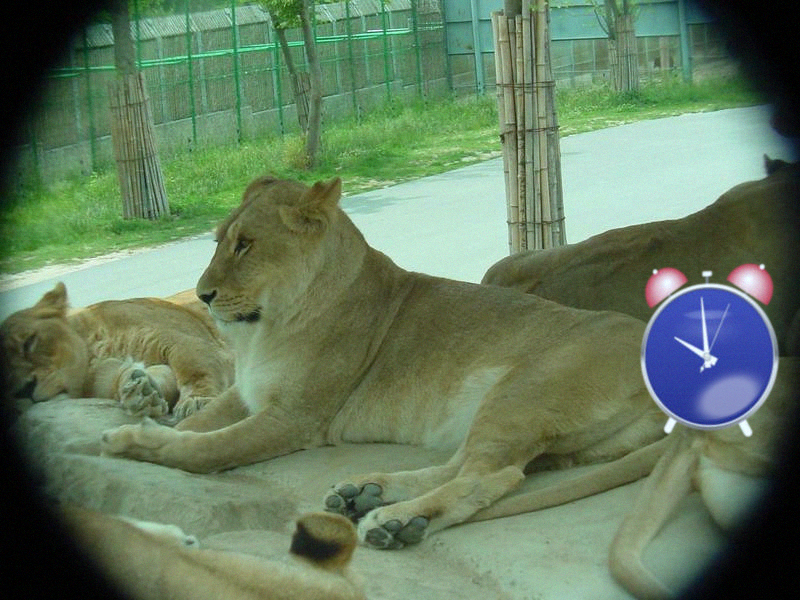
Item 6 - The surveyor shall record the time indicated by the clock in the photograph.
9:59:04
